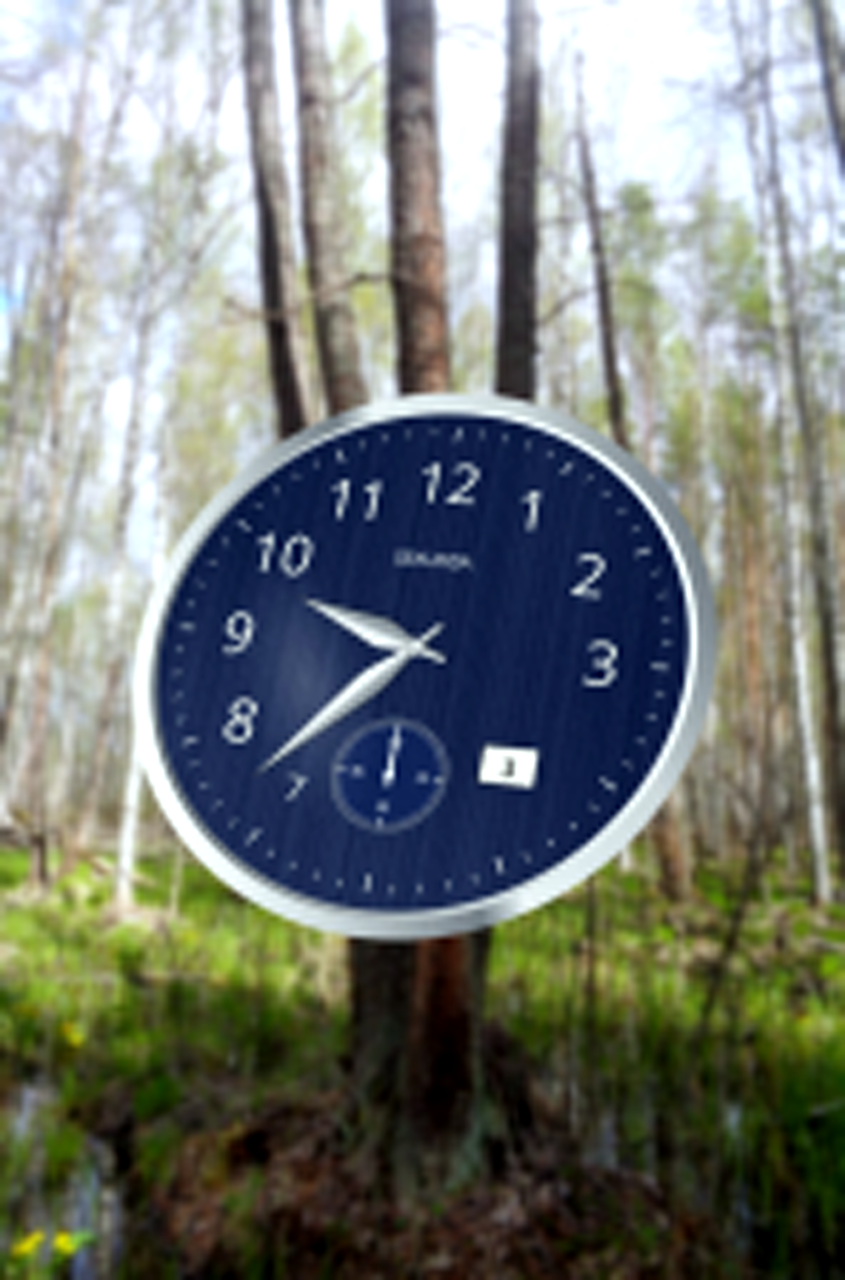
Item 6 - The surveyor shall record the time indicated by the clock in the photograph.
9:37
